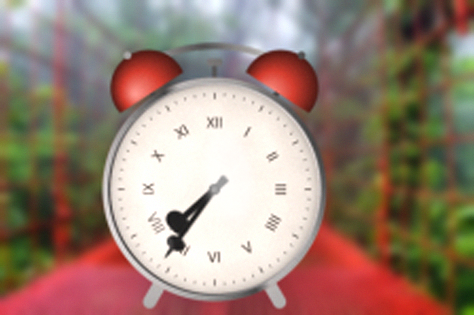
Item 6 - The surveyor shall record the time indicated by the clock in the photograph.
7:36
